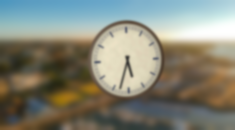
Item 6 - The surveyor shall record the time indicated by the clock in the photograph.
5:33
